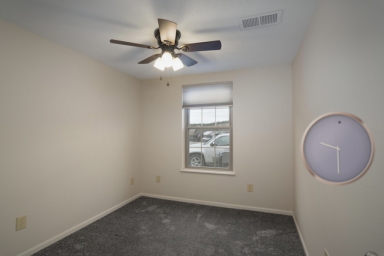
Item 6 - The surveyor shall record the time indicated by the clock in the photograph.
9:29
